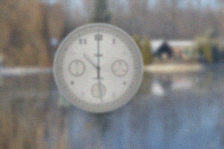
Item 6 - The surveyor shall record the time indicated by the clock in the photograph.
10:29
